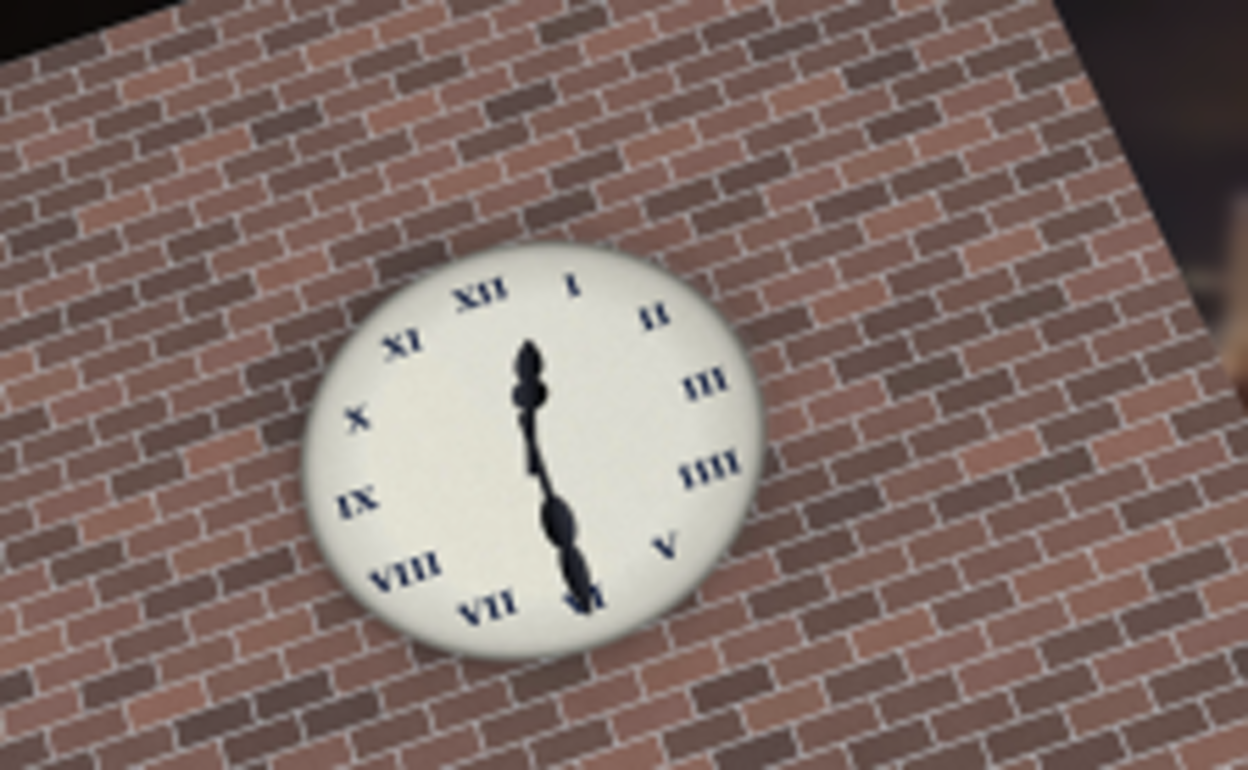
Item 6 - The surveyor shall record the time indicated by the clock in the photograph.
12:30
